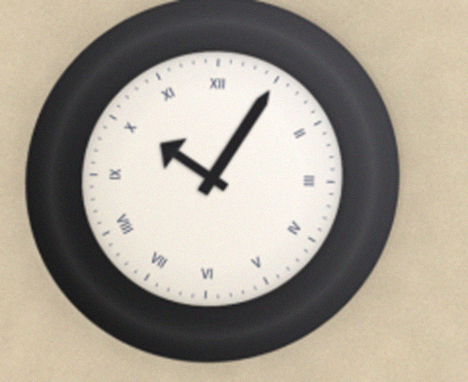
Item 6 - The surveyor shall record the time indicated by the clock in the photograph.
10:05
